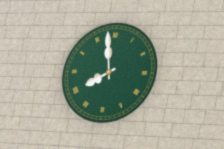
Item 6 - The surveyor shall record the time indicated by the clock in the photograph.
7:58
